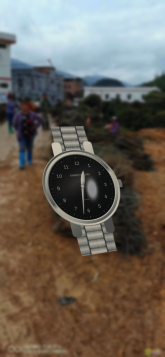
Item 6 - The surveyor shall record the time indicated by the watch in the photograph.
12:32
